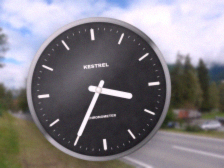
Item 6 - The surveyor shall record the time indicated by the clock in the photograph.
3:35
